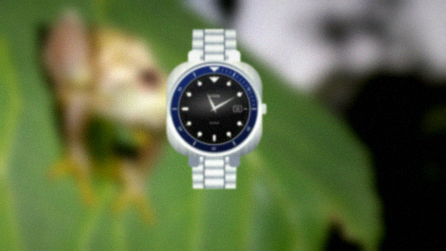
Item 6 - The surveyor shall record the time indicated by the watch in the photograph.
11:10
